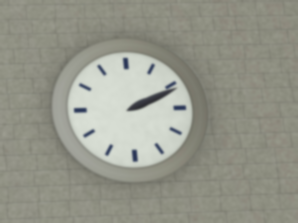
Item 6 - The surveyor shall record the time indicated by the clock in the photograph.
2:11
